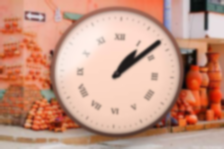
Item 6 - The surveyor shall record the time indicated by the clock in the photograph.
1:08
